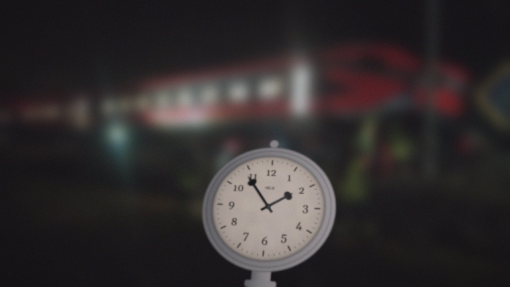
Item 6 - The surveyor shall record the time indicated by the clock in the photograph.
1:54
